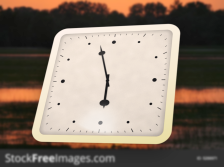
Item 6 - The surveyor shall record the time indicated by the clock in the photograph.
5:57
